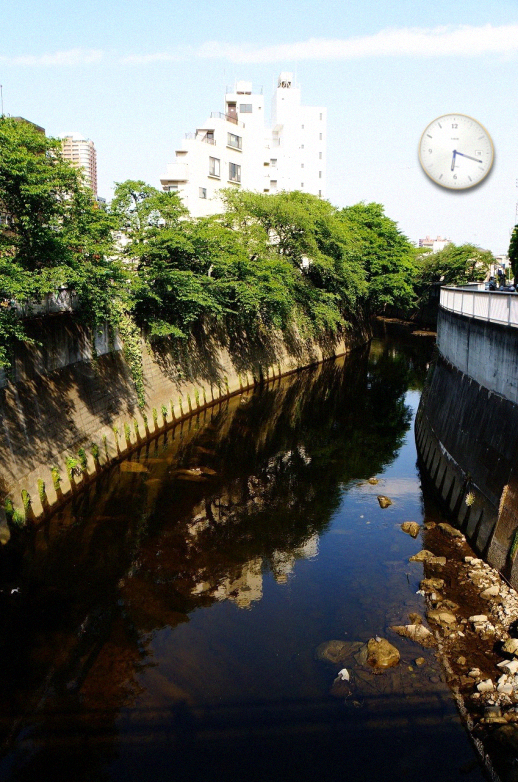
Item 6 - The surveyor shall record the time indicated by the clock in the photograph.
6:18
